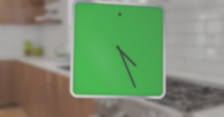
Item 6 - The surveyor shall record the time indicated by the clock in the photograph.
4:26
